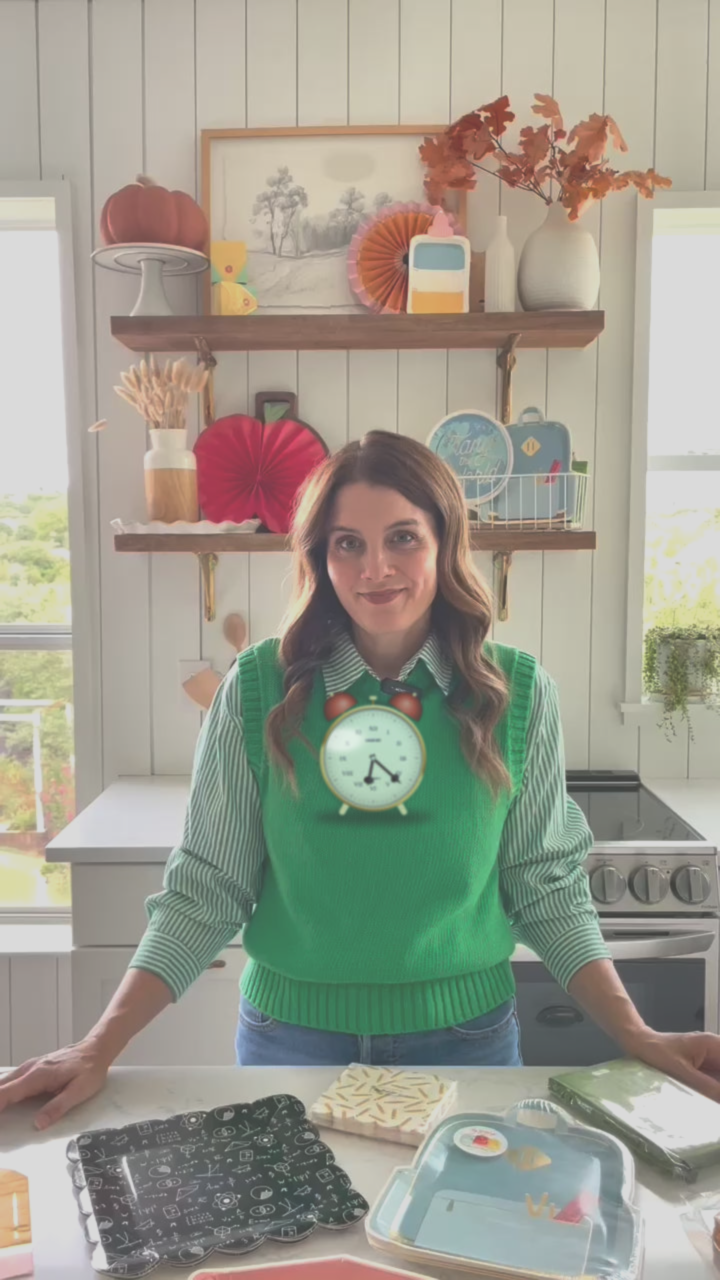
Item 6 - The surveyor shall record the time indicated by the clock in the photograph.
6:22
